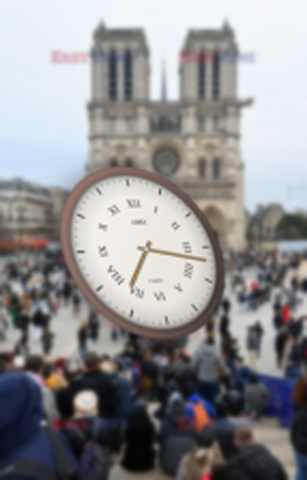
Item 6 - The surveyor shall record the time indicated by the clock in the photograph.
7:17
